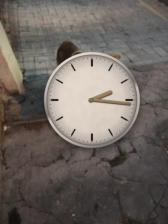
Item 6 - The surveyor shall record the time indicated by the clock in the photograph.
2:16
